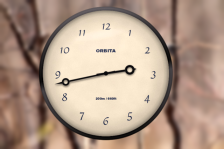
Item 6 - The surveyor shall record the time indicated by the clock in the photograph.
2:43
